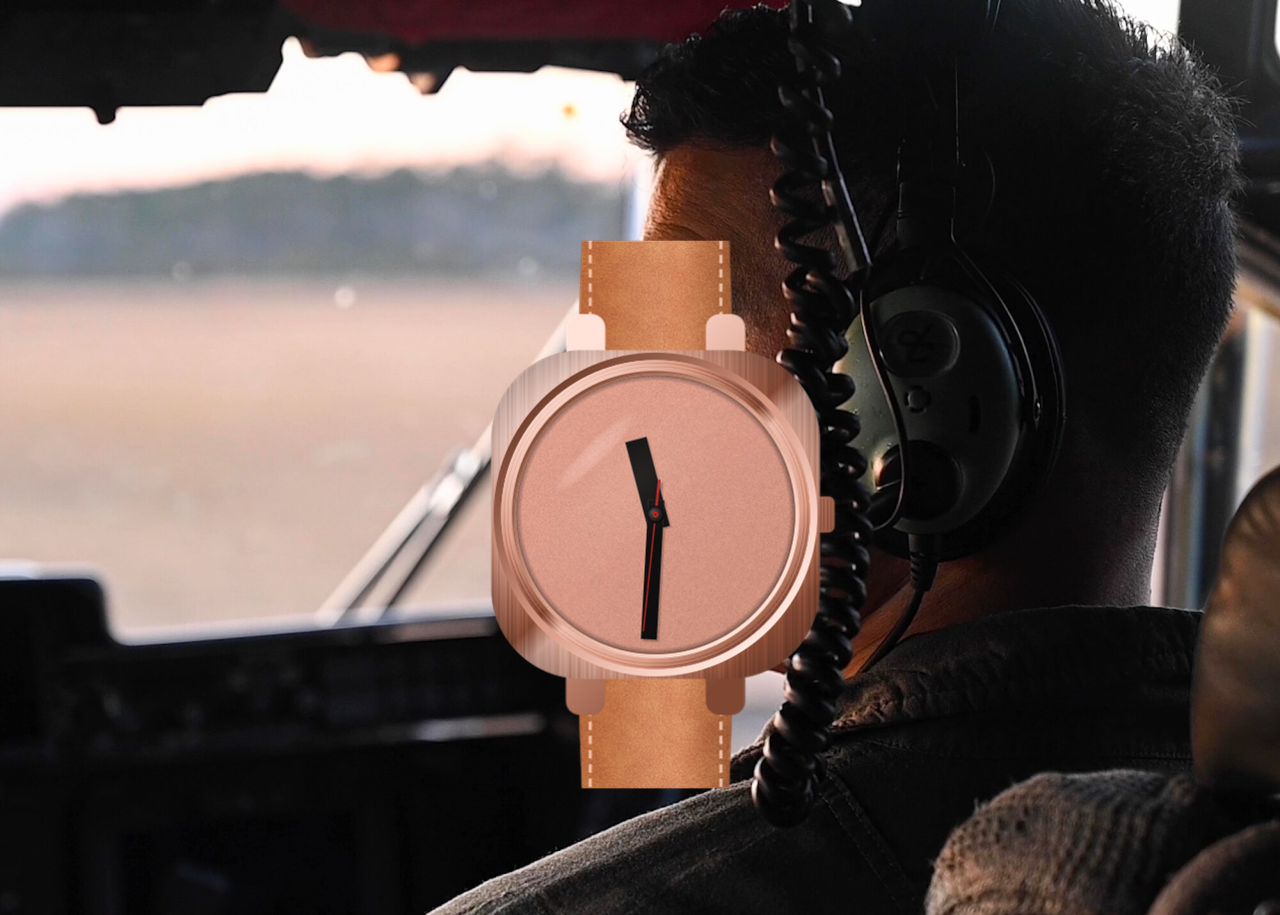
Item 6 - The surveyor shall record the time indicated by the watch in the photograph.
11:30:31
